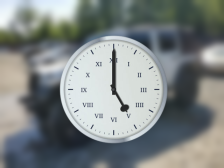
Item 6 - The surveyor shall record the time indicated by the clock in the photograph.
5:00
